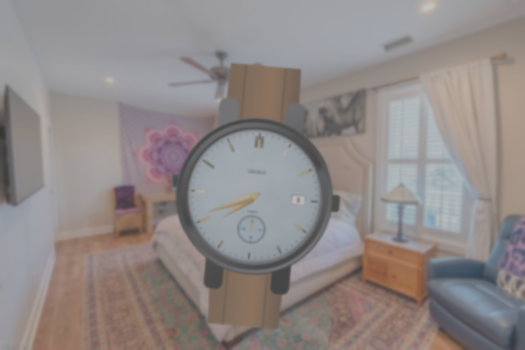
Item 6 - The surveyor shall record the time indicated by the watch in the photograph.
7:41
